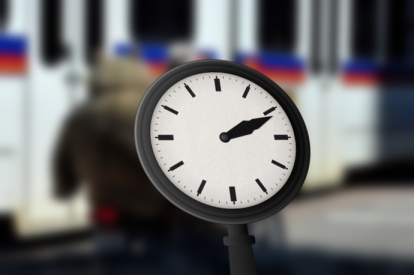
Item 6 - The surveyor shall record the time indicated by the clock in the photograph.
2:11
